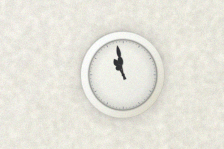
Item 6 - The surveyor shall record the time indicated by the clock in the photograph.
10:58
